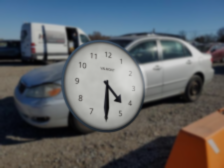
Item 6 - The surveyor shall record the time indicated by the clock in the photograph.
4:30
